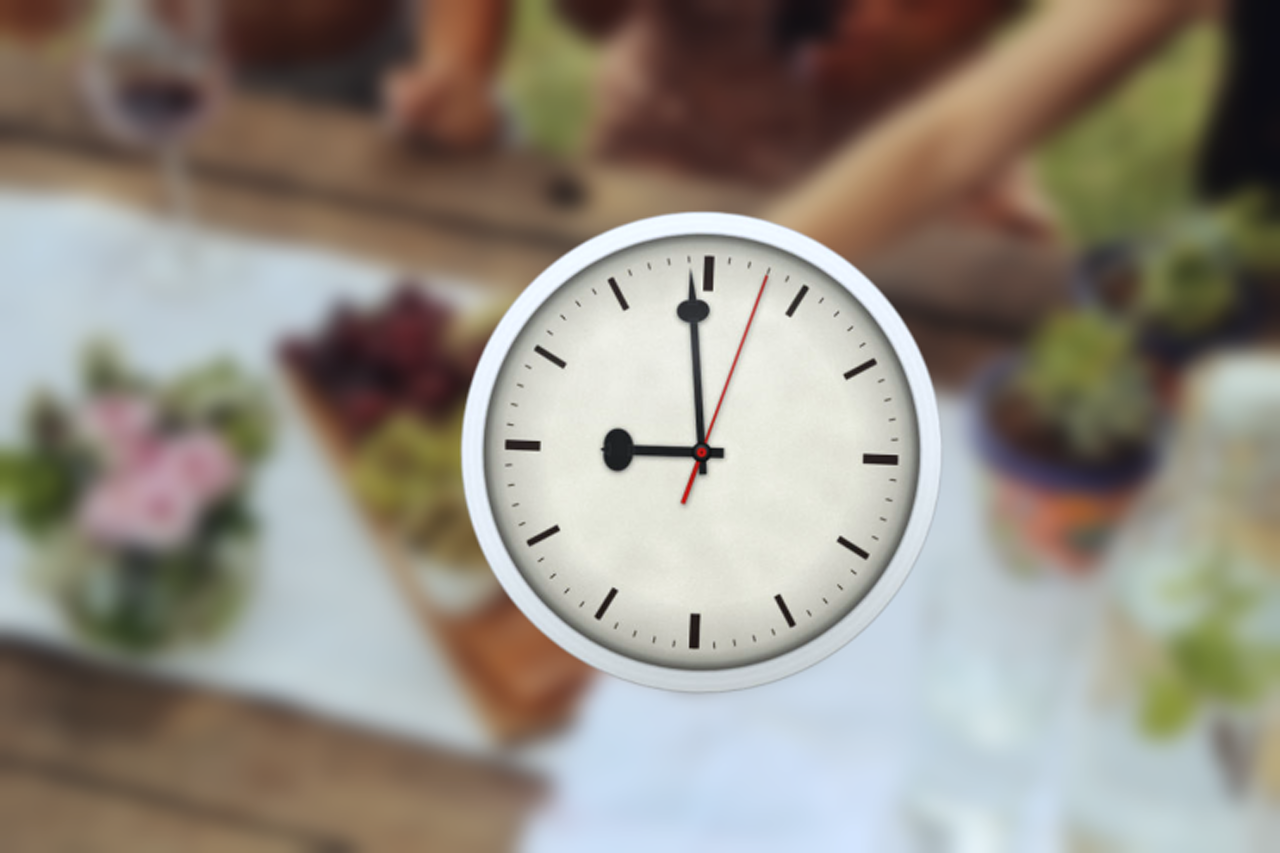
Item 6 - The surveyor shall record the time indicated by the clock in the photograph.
8:59:03
